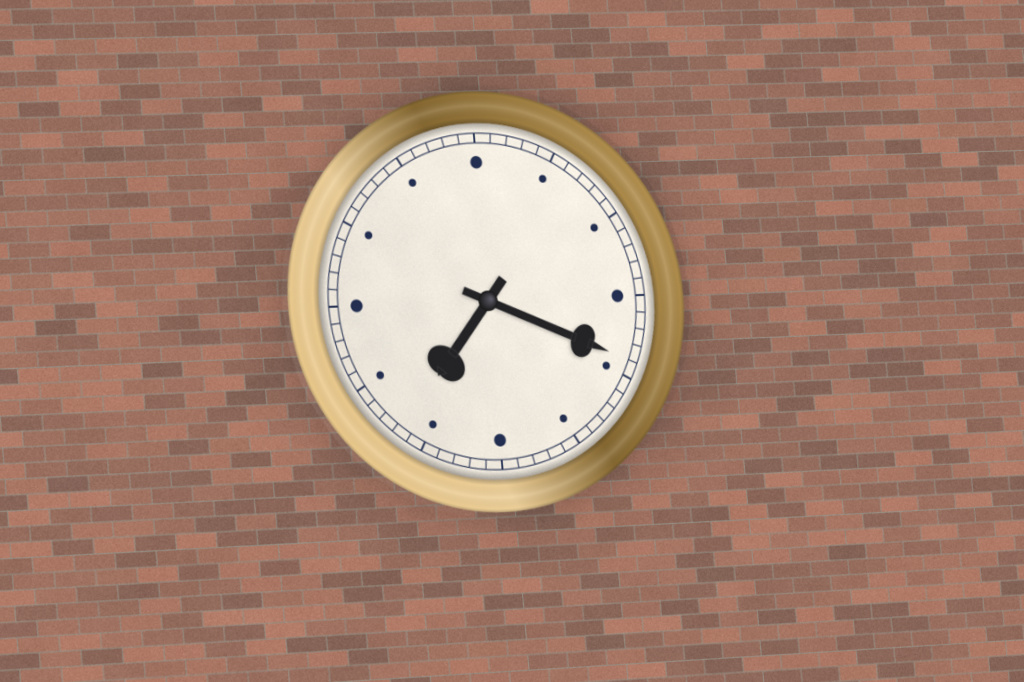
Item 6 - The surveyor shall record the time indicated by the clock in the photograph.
7:19
